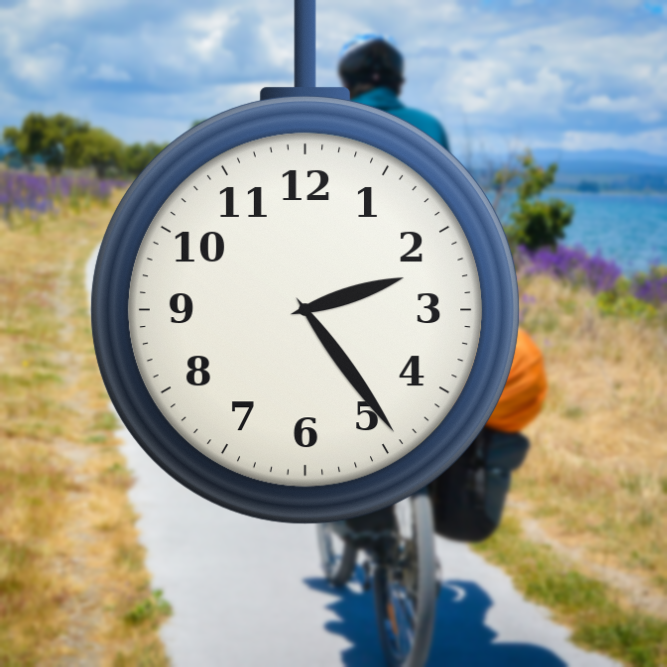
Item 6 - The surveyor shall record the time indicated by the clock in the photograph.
2:24
